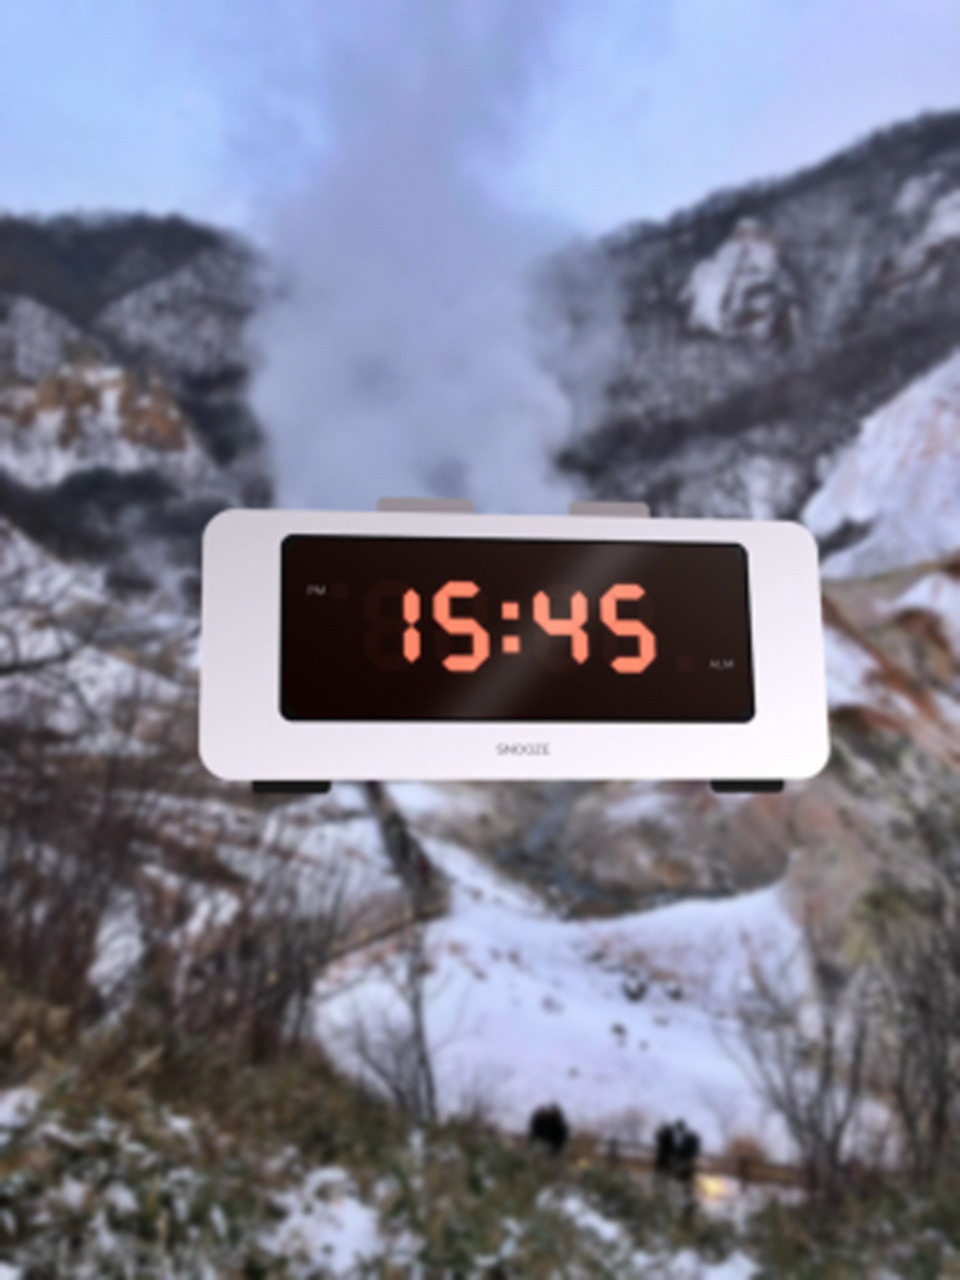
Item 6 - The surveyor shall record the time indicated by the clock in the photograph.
15:45
